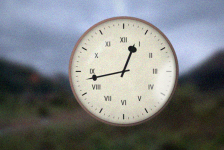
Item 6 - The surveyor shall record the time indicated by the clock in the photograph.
12:43
